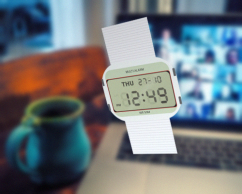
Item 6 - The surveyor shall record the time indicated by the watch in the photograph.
12:49
